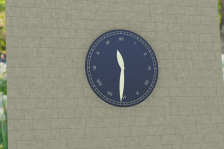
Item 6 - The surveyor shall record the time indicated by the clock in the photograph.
11:31
